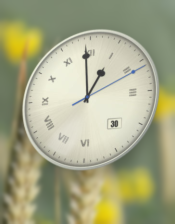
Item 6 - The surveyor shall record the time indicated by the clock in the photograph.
12:59:11
